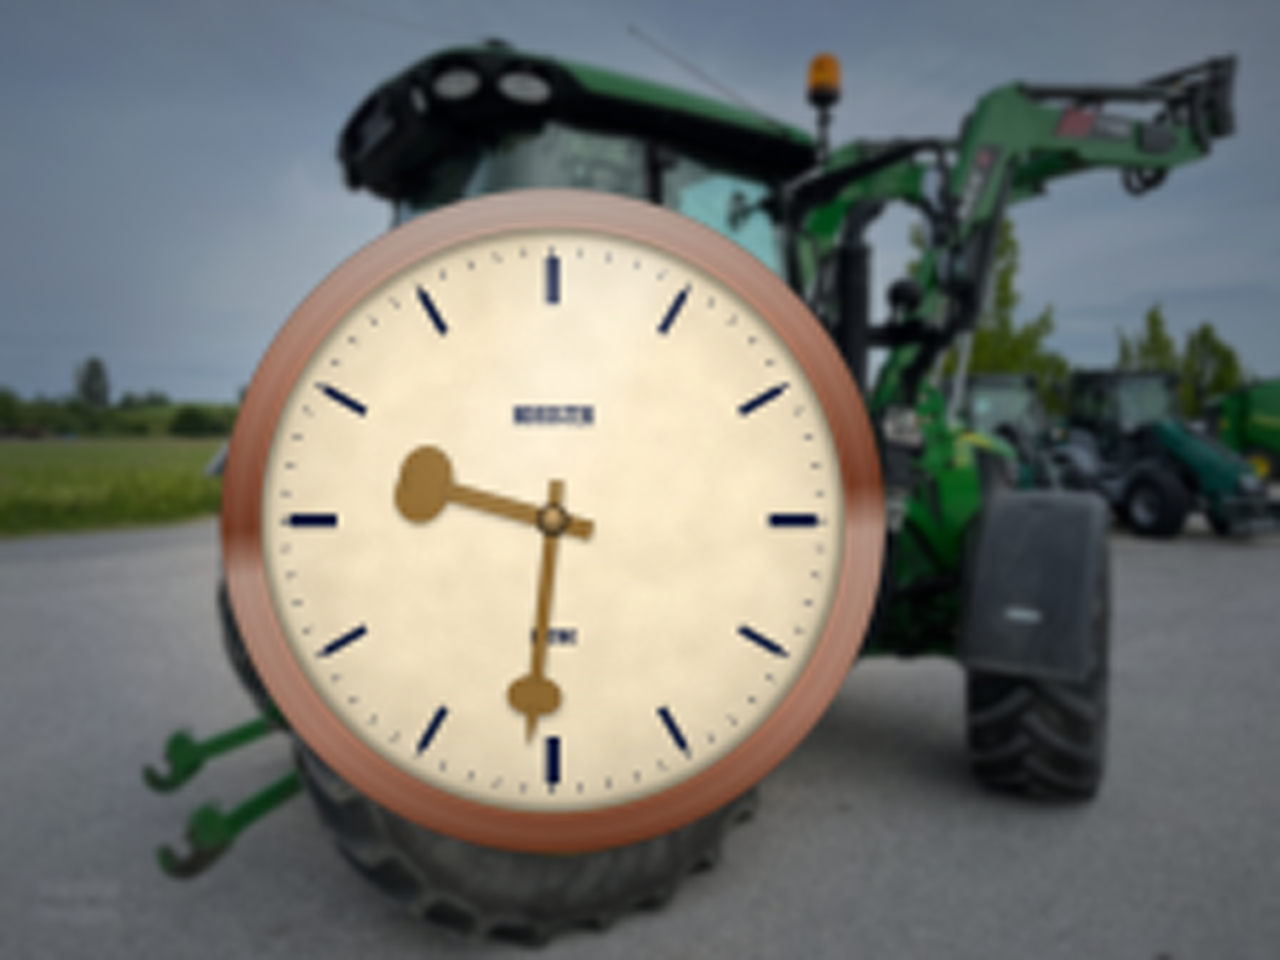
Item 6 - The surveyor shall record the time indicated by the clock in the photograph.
9:31
